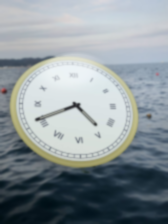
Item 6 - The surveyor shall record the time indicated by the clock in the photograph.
4:41
